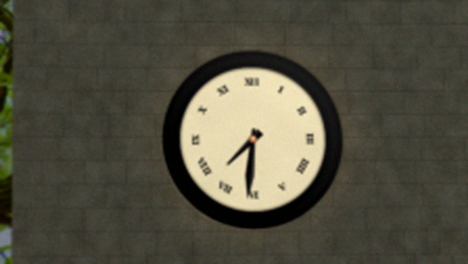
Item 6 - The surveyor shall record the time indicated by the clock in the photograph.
7:31
